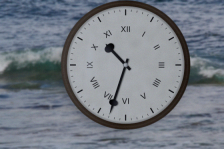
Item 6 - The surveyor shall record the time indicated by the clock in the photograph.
10:33
